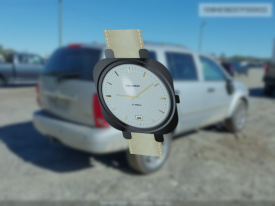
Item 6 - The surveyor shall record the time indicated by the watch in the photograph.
9:09
